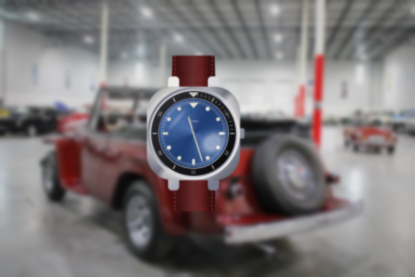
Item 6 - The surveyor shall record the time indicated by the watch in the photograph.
11:27
